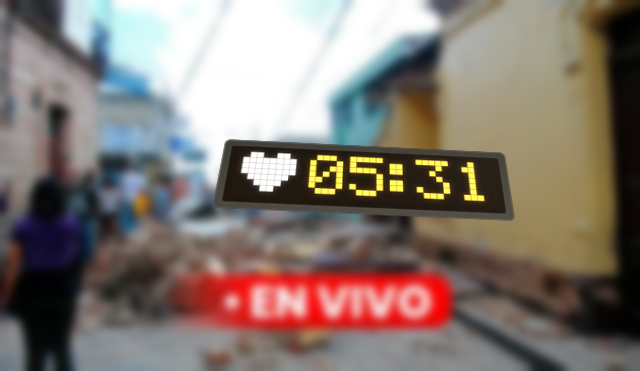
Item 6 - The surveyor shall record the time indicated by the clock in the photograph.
5:31
